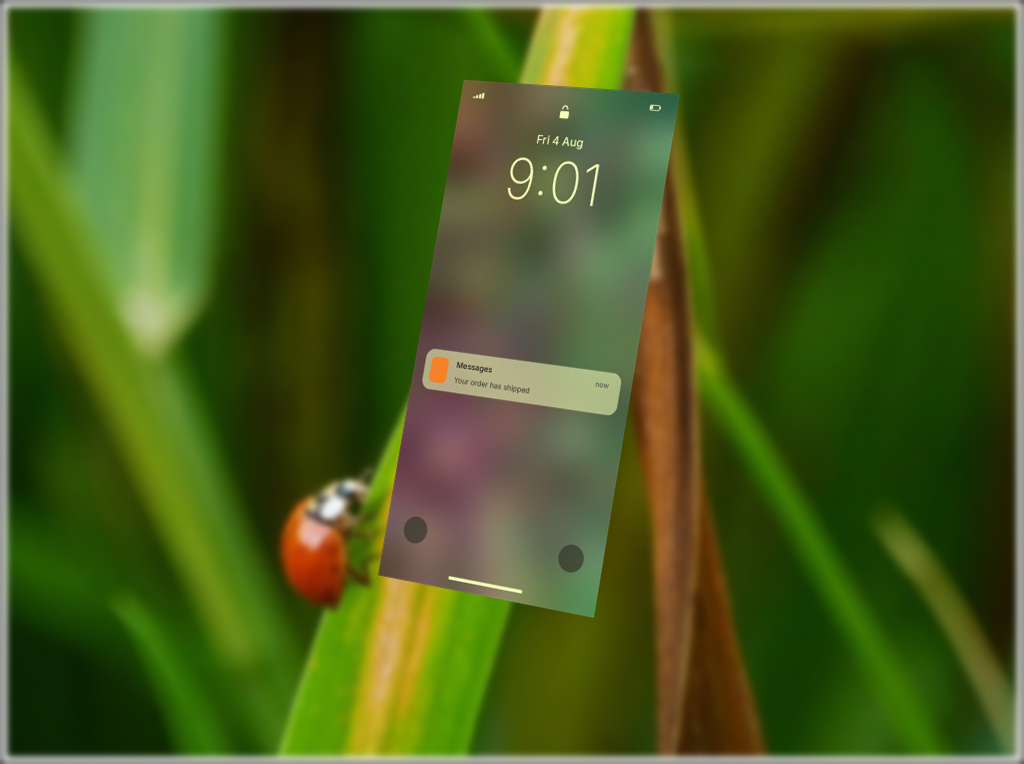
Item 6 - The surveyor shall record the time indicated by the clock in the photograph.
9:01
